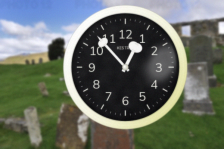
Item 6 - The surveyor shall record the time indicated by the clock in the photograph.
12:53
